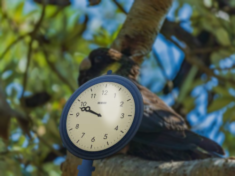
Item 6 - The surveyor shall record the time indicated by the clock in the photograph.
9:48
